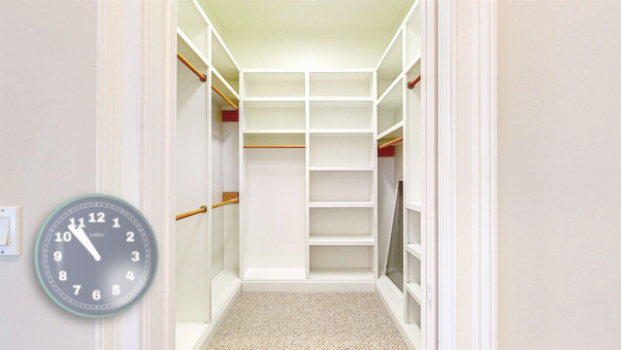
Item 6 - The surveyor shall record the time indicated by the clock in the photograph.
10:53
